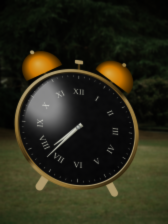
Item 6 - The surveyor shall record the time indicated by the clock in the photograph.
7:37
